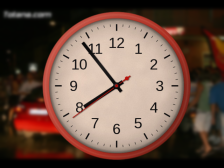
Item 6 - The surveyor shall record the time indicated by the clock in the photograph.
7:53:39
